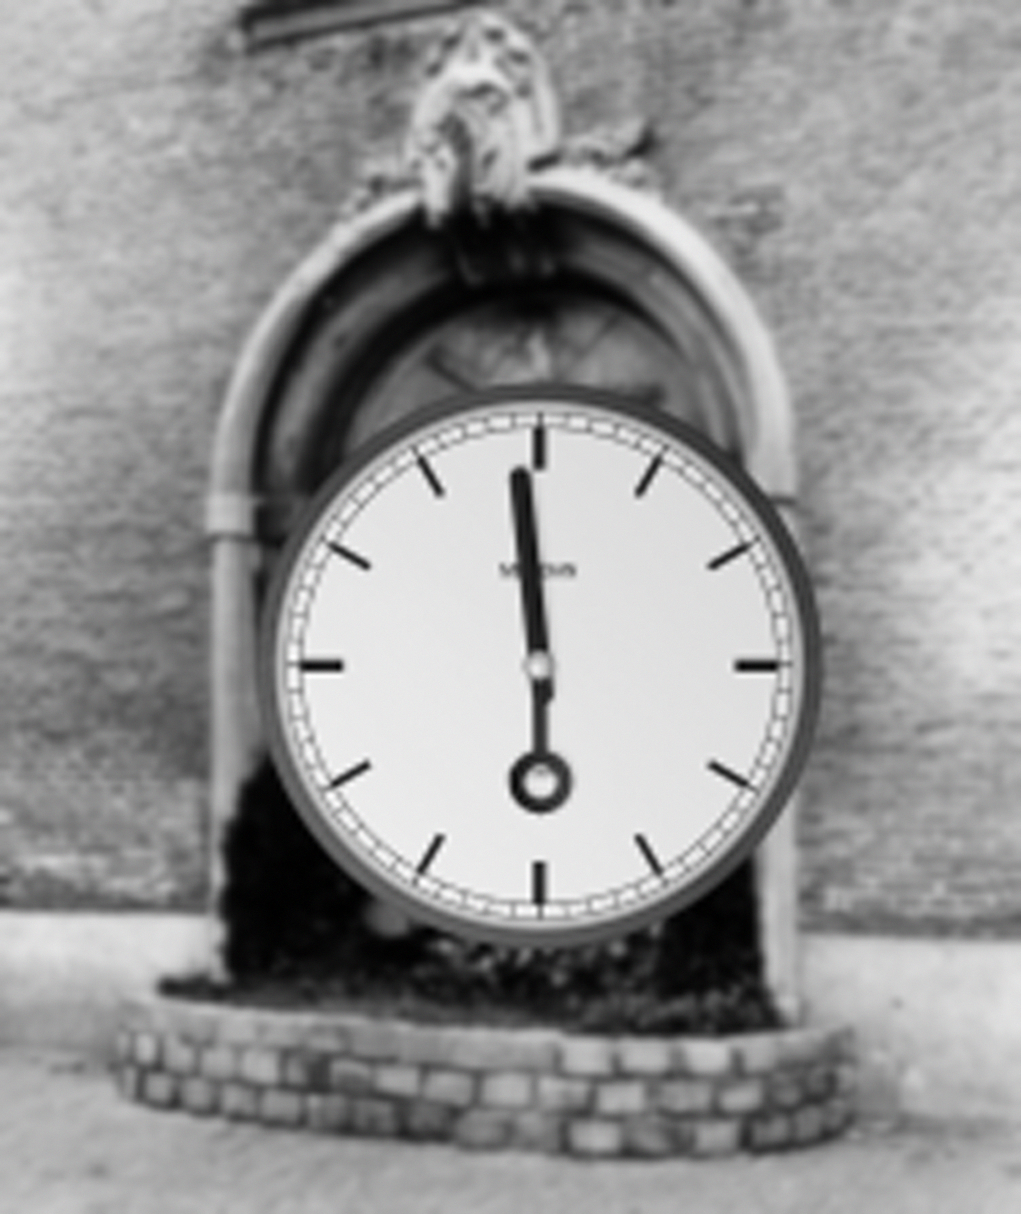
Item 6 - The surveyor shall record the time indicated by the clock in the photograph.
5:59
